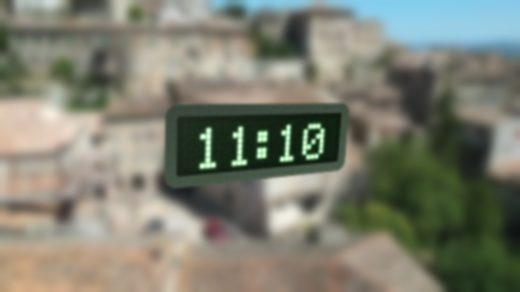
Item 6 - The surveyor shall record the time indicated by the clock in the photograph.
11:10
